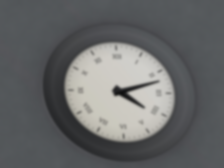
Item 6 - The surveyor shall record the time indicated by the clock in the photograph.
4:12
